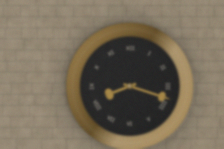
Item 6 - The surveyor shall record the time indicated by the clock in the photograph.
8:18
